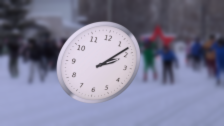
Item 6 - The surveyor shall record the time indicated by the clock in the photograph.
2:08
